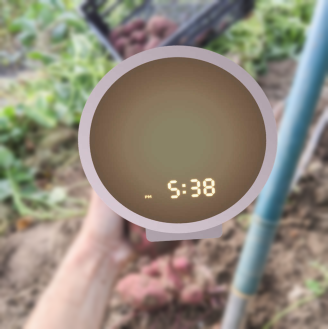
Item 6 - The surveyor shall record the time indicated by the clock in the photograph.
5:38
